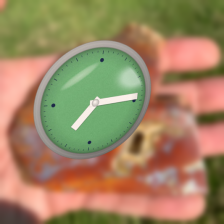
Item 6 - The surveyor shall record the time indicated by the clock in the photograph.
7:14
